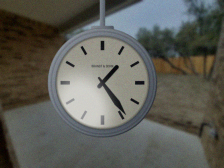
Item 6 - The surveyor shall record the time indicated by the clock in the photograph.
1:24
